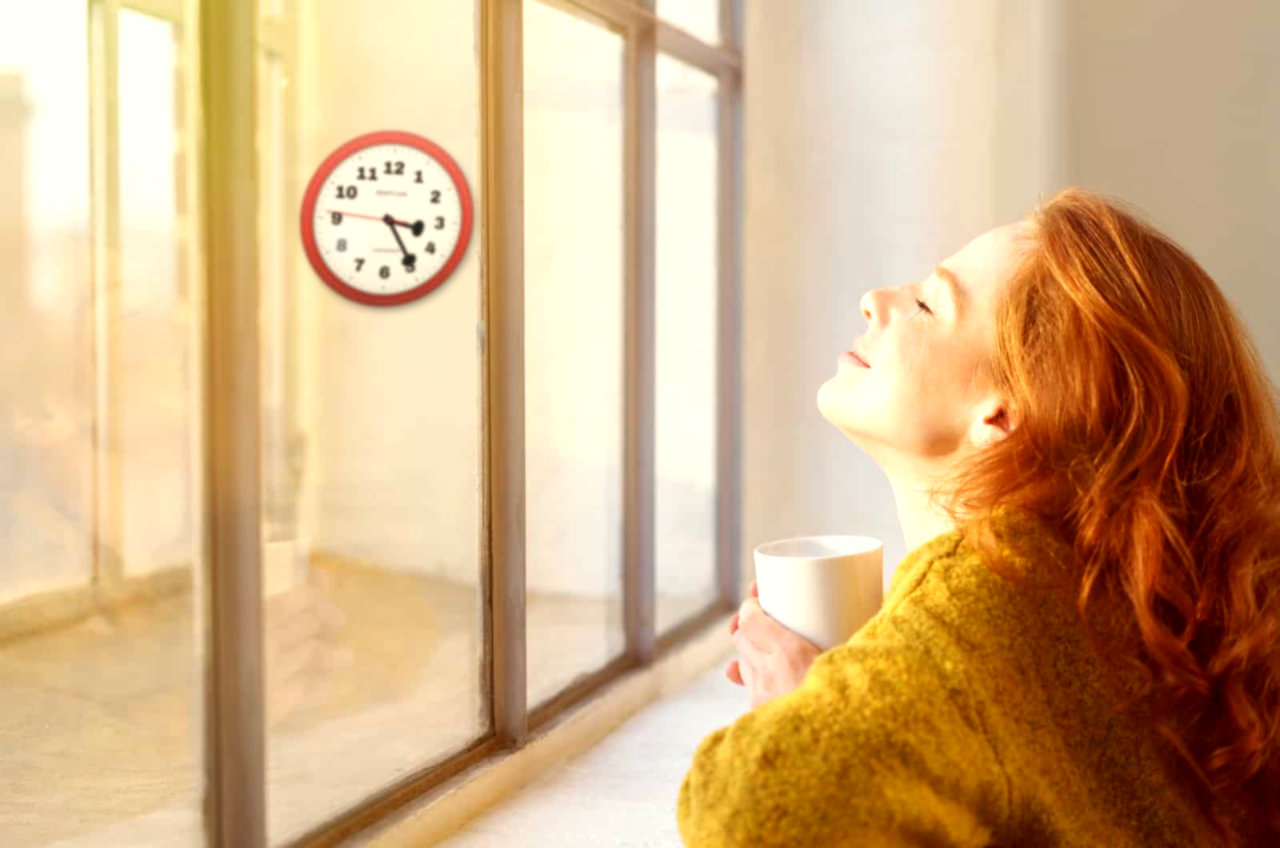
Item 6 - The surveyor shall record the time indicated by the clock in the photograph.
3:24:46
